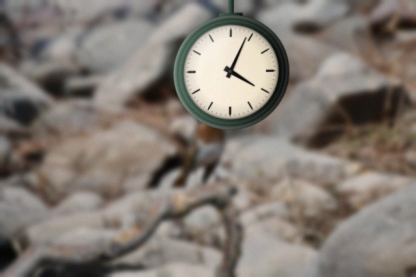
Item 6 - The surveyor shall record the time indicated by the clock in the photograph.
4:04
